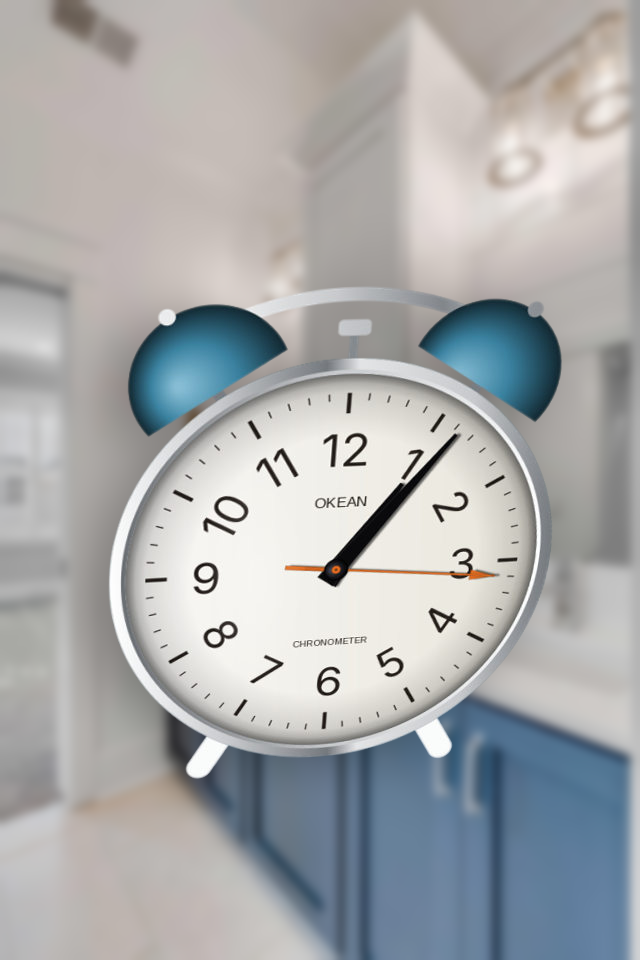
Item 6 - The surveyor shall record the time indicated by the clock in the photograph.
1:06:16
